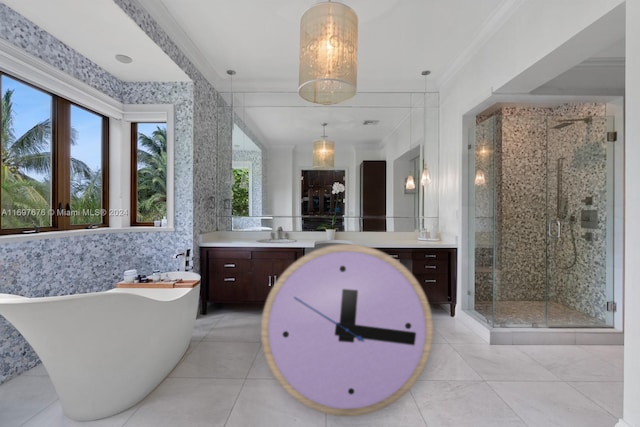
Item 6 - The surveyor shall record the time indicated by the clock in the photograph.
12:16:51
